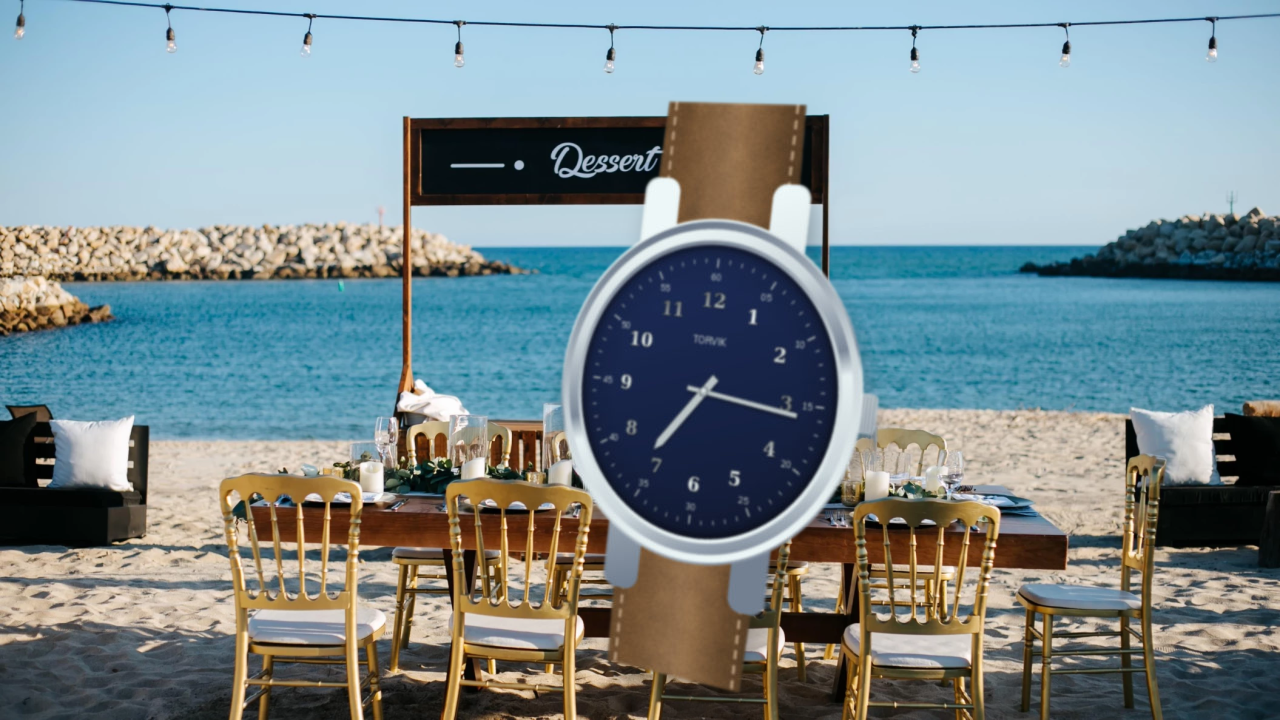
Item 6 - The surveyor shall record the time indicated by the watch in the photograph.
7:16
